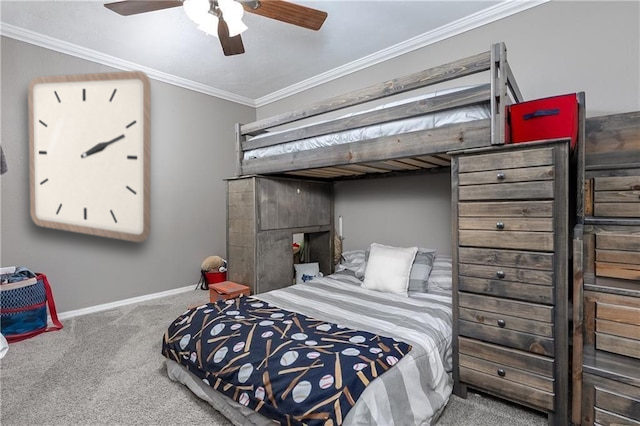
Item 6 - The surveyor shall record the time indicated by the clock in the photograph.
2:11
